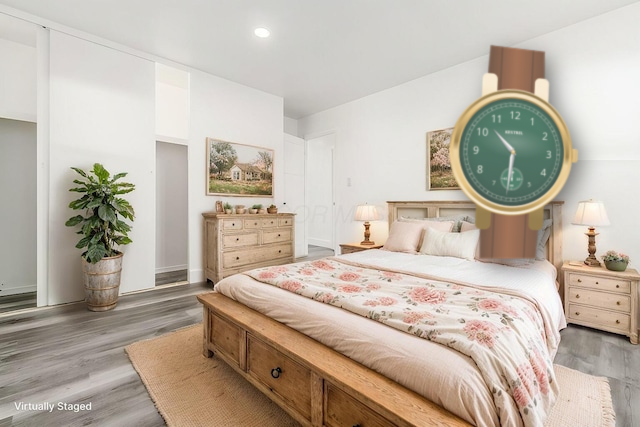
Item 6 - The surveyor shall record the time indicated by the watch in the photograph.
10:31
